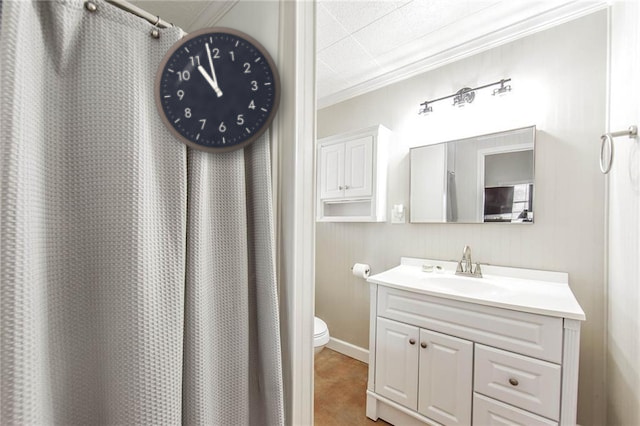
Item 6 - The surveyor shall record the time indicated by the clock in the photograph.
10:59
